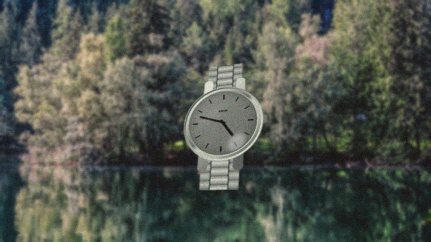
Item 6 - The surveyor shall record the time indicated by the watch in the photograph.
4:48
